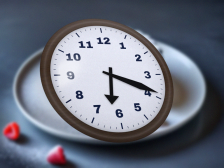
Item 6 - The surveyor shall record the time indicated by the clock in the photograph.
6:19
